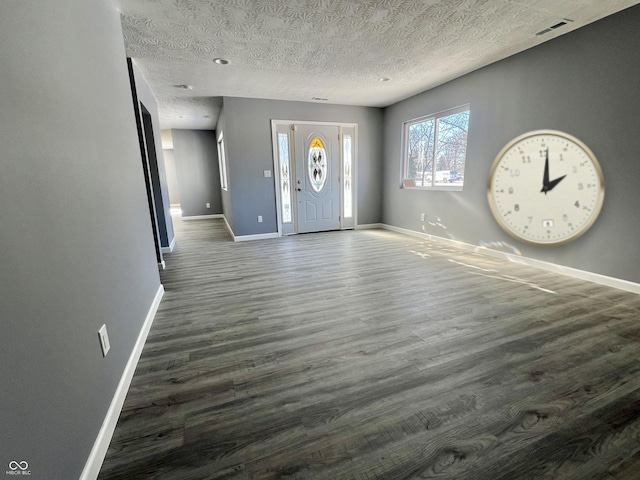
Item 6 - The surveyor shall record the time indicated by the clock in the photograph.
2:01
